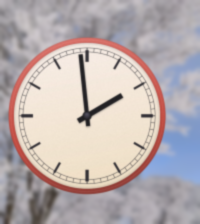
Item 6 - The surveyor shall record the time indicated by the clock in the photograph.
1:59
